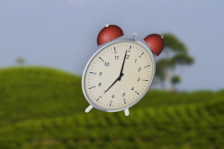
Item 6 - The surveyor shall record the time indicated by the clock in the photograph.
6:59
